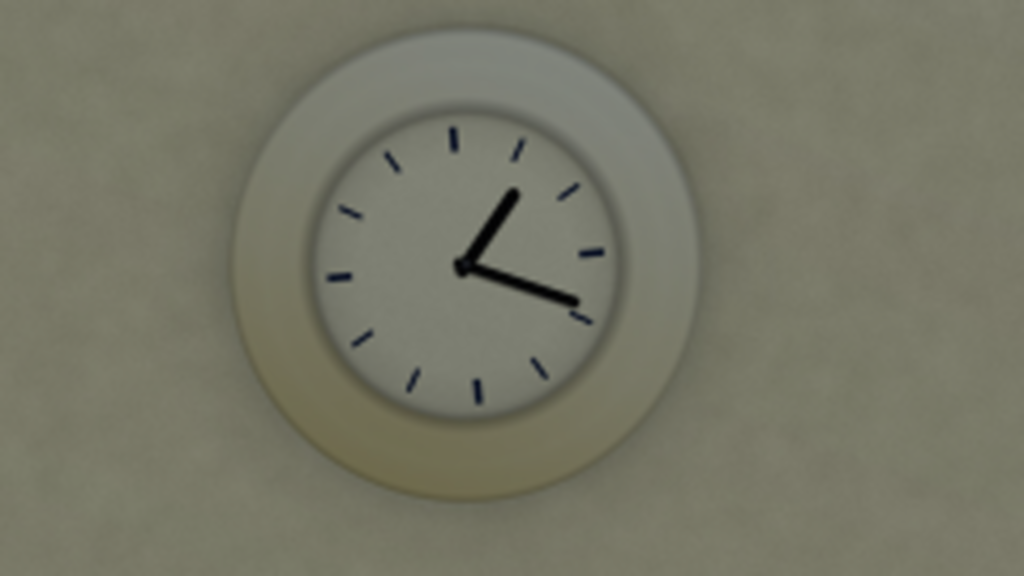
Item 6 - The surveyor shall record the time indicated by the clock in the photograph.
1:19
